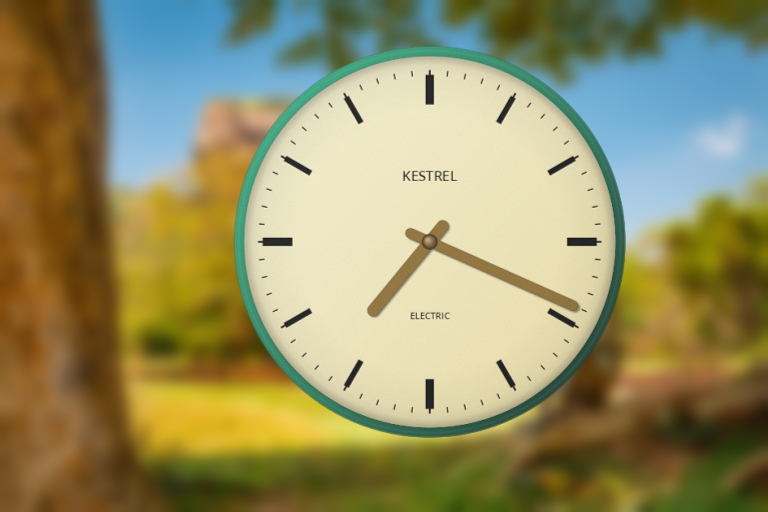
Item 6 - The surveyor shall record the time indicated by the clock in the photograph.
7:19
